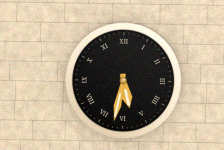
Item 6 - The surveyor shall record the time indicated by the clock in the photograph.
5:32
